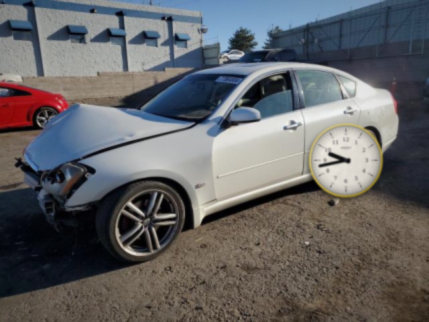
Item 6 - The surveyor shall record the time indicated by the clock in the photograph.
9:43
